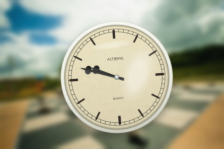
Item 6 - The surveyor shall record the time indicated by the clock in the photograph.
9:48
